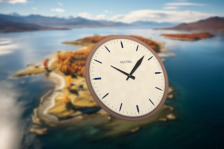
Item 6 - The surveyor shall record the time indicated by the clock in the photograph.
10:08
